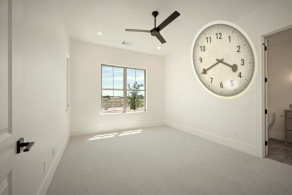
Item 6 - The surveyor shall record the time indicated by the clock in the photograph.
3:40
